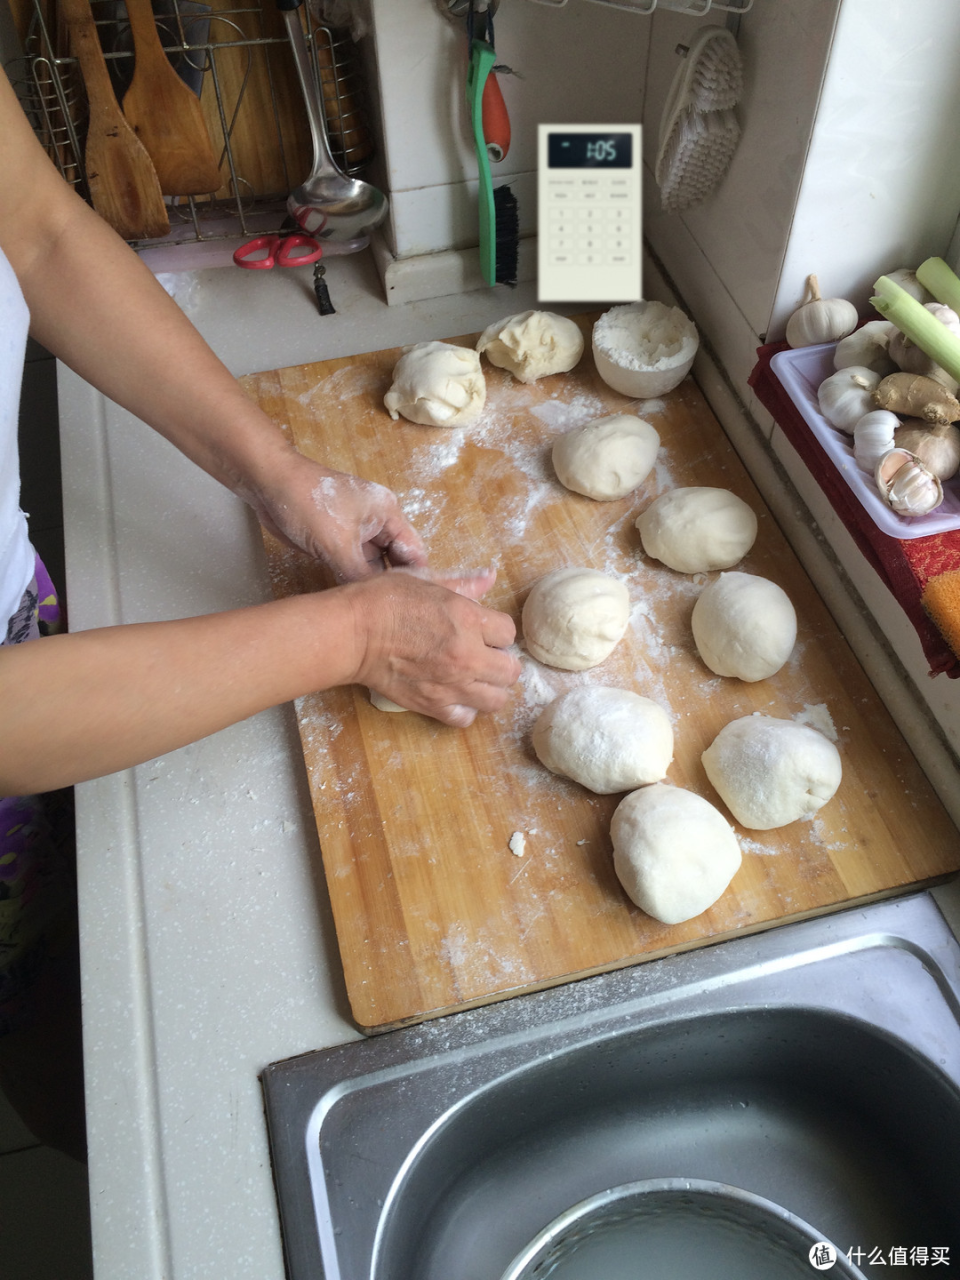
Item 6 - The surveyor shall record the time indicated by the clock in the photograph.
1:05
